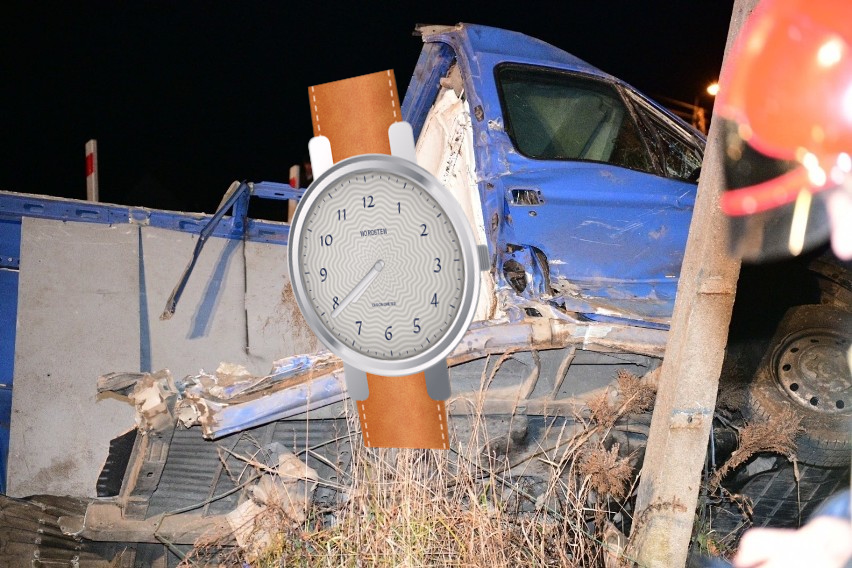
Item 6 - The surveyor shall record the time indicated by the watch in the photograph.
7:39
